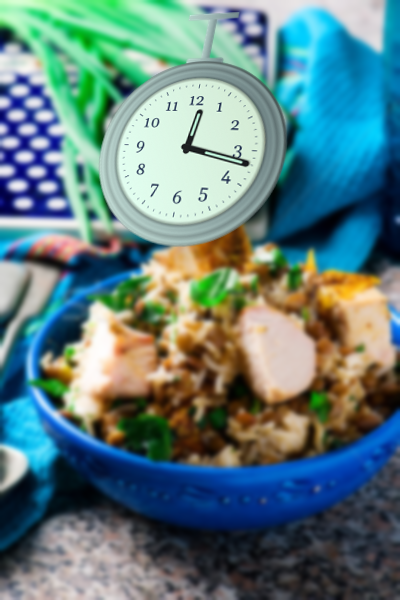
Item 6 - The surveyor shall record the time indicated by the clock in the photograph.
12:17
